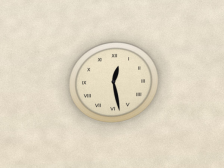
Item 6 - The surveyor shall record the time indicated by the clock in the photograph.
12:28
